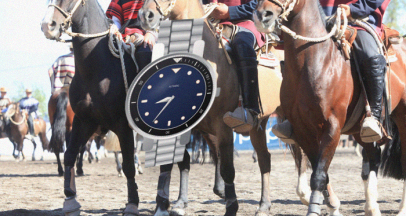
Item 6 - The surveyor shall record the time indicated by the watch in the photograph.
8:36
